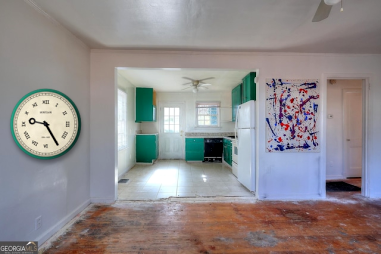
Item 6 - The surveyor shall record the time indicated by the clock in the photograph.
9:25
